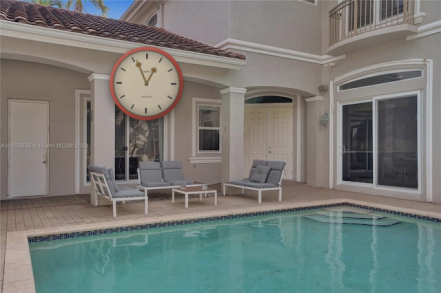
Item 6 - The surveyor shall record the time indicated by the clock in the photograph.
12:56
